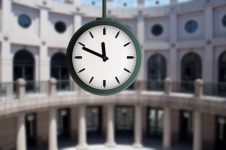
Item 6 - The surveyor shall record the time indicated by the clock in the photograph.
11:49
